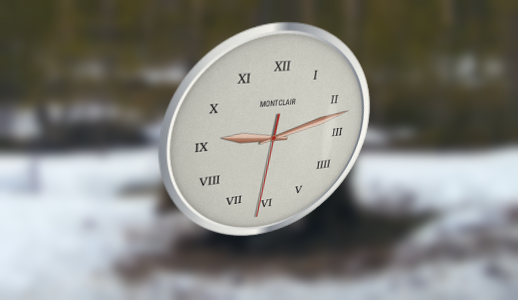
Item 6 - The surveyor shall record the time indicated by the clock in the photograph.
9:12:31
